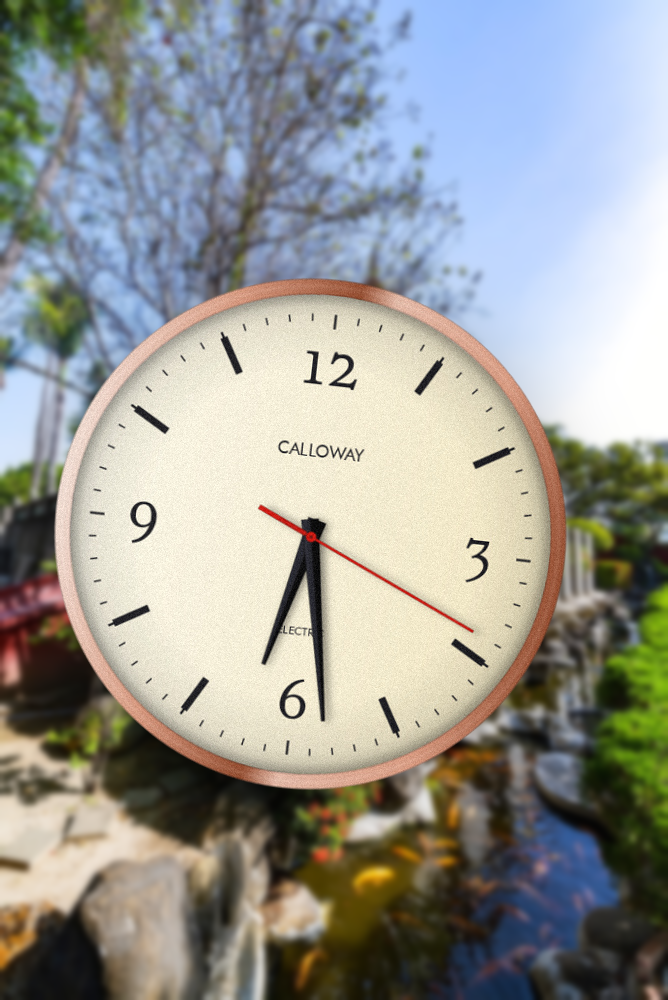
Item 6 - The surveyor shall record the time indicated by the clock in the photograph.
6:28:19
